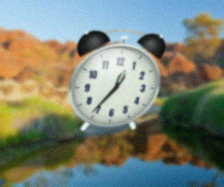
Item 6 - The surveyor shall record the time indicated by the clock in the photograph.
12:36
